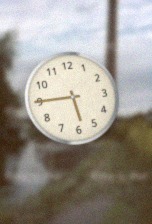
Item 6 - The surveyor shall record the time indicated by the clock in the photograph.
5:45
